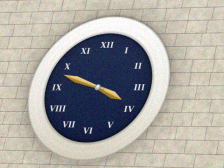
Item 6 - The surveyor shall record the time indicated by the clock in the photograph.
3:48
